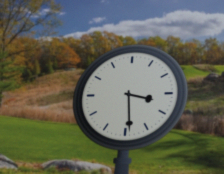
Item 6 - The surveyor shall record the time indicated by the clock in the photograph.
3:29
